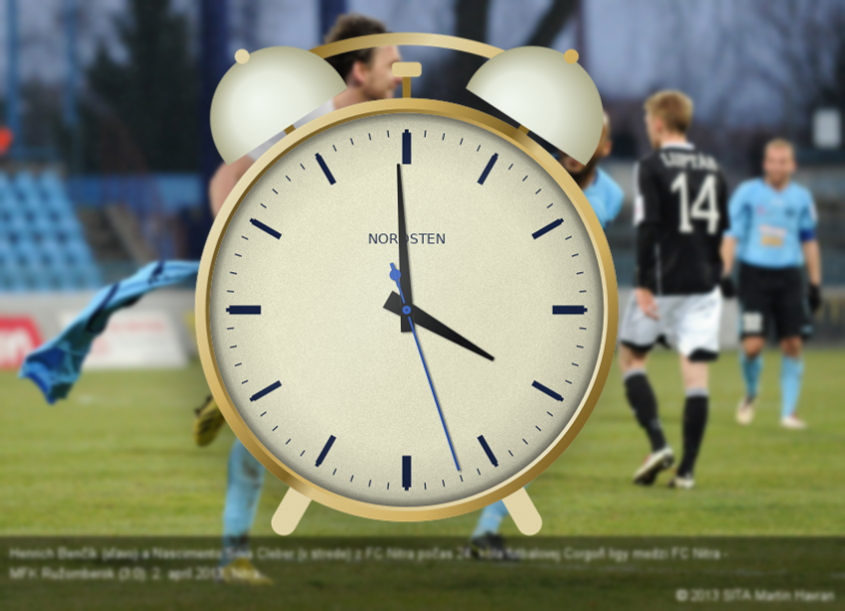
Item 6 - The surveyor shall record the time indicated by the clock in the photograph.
3:59:27
